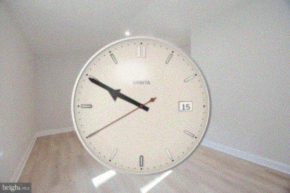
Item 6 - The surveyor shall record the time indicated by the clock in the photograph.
9:49:40
